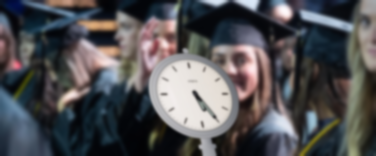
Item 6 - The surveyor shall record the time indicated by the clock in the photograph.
5:25
